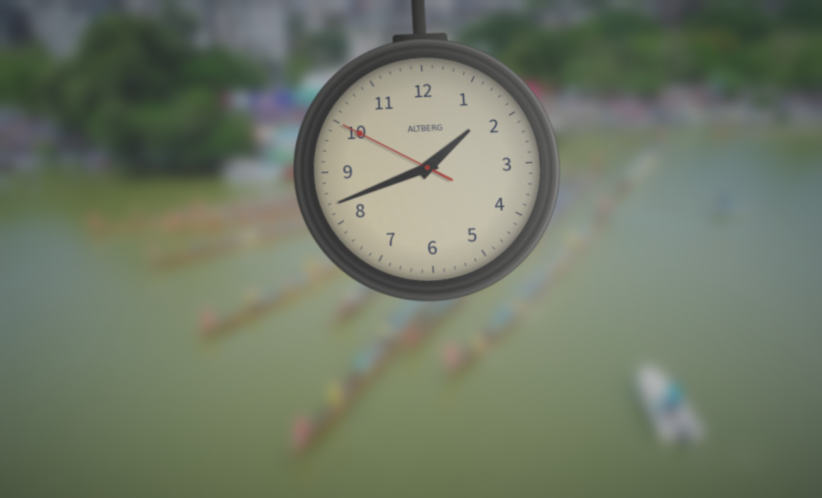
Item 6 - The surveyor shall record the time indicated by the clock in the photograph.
1:41:50
